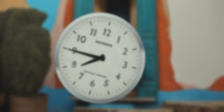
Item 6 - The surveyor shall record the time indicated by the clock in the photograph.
7:45
